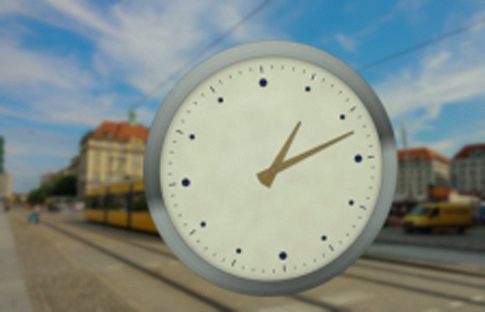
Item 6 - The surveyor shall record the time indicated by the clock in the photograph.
1:12
